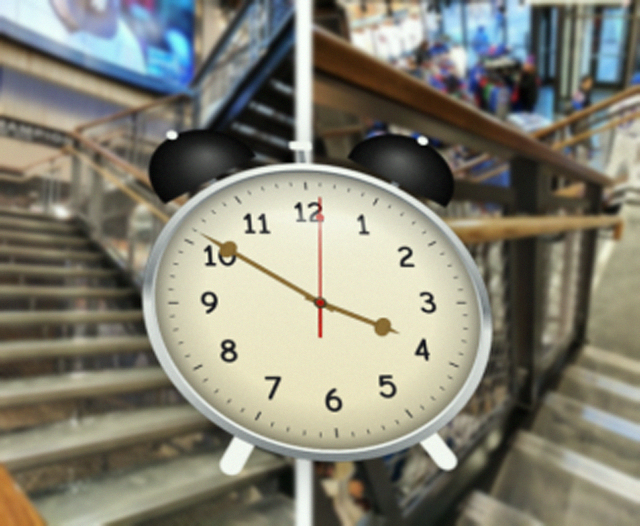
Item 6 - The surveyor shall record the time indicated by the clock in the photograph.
3:51:01
